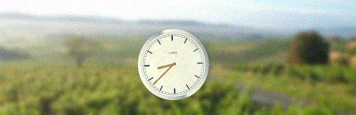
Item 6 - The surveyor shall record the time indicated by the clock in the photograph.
8:38
